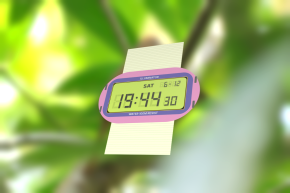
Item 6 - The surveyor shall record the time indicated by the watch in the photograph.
19:44:30
